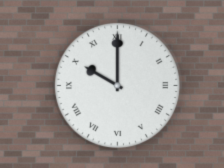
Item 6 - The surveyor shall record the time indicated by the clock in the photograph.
10:00
